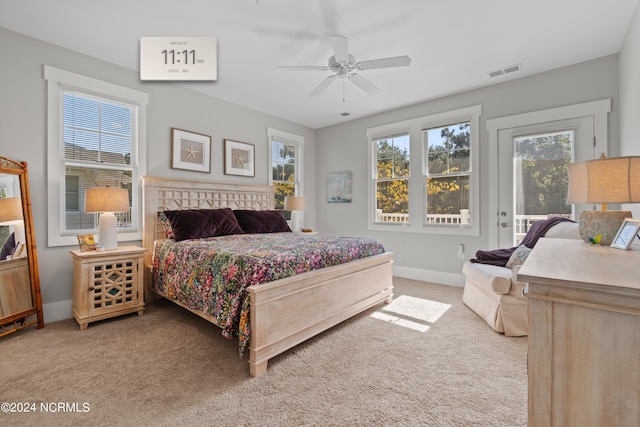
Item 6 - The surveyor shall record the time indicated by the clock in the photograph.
11:11
